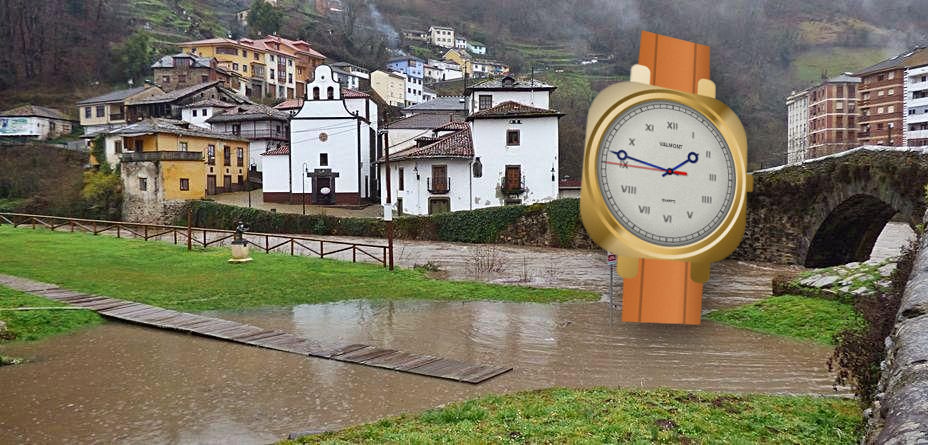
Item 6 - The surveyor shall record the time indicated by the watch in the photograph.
1:46:45
